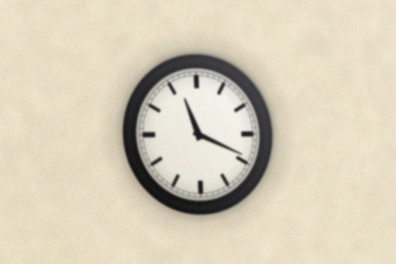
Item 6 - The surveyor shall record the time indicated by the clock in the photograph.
11:19
